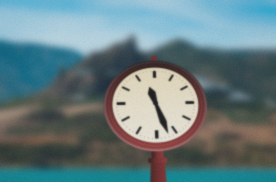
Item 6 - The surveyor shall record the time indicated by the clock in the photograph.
11:27
